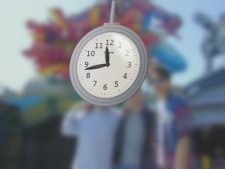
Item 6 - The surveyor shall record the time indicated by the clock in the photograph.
11:43
